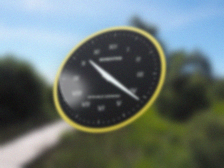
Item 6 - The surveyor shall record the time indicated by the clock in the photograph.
10:21
